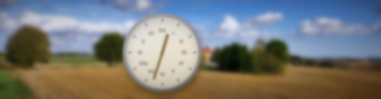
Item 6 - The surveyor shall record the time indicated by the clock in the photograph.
12:33
